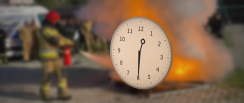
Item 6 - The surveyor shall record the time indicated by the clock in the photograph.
12:30
